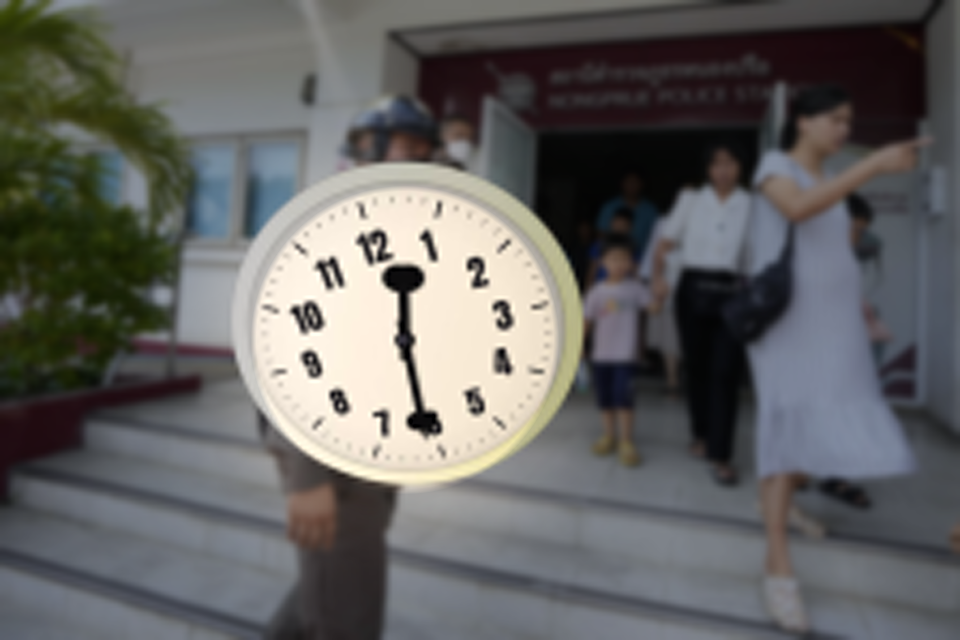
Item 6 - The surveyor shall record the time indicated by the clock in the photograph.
12:31
